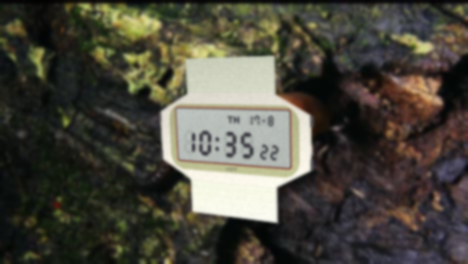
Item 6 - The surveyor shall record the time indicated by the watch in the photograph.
10:35:22
